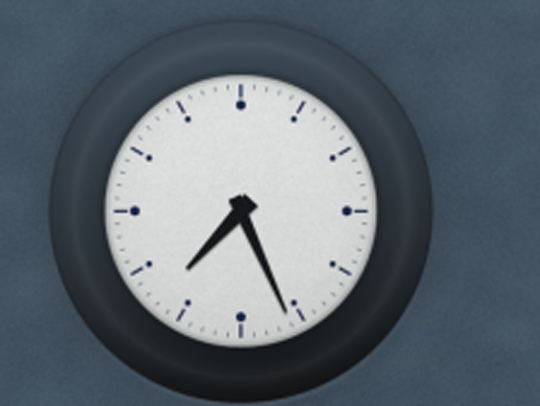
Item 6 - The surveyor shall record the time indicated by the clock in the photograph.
7:26
